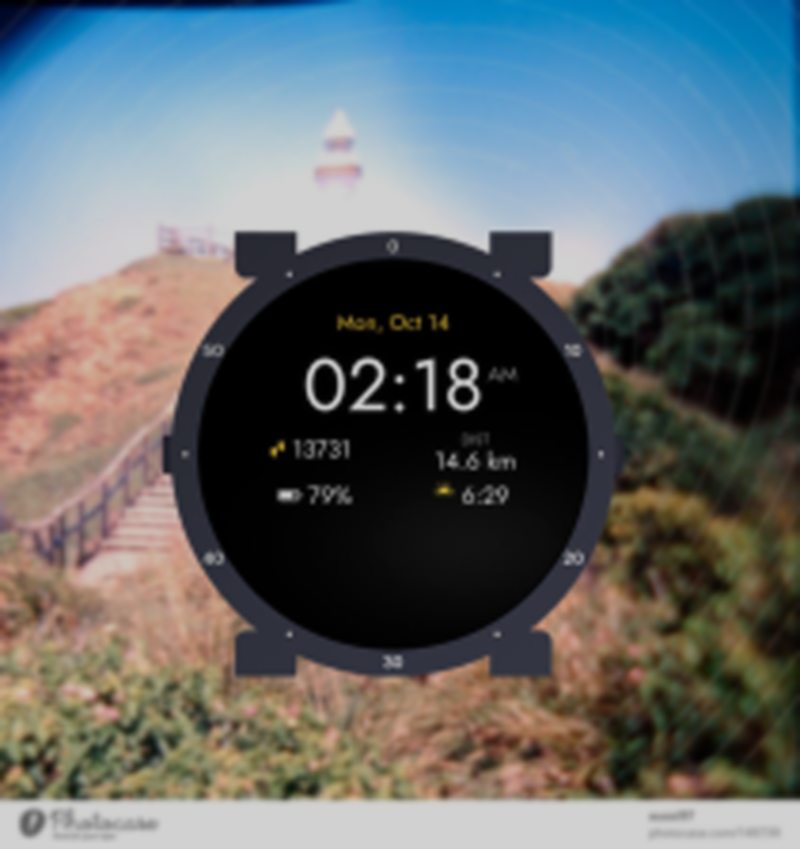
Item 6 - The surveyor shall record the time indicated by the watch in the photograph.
2:18
